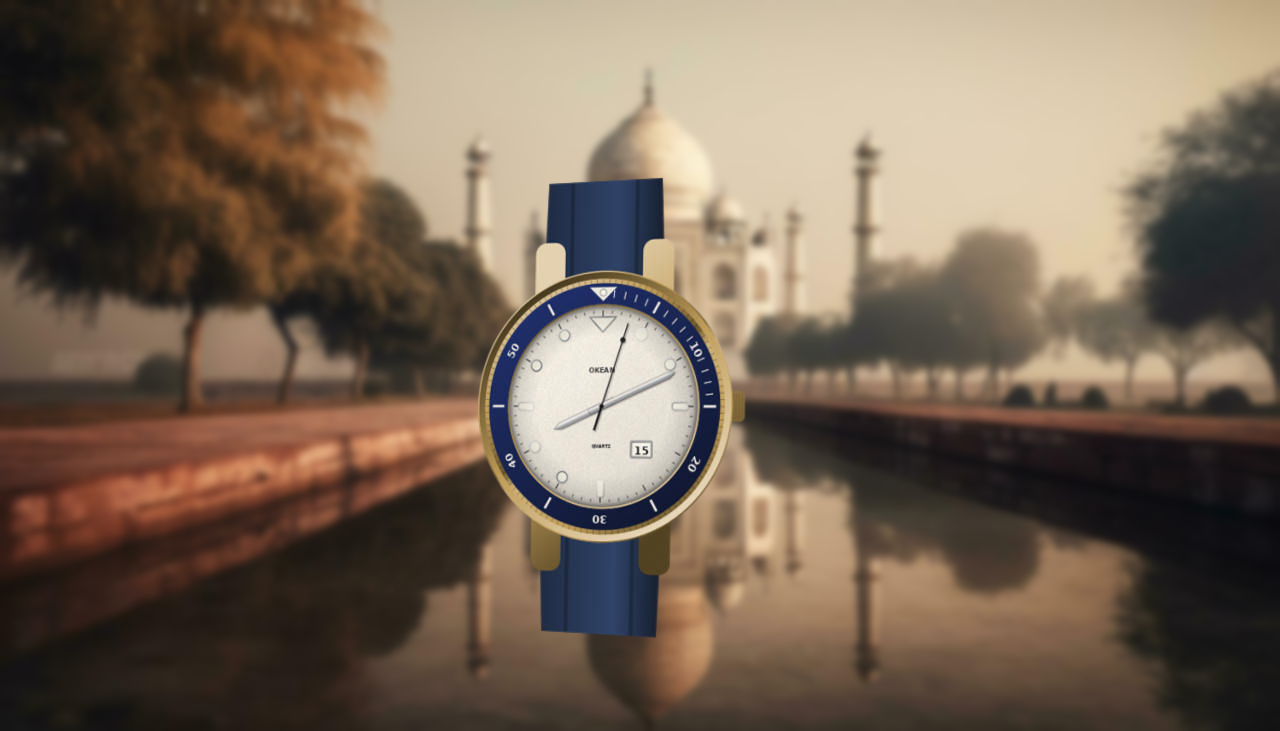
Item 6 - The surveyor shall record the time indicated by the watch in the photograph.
8:11:03
